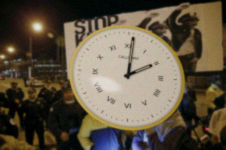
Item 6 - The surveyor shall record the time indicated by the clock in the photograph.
2:01
